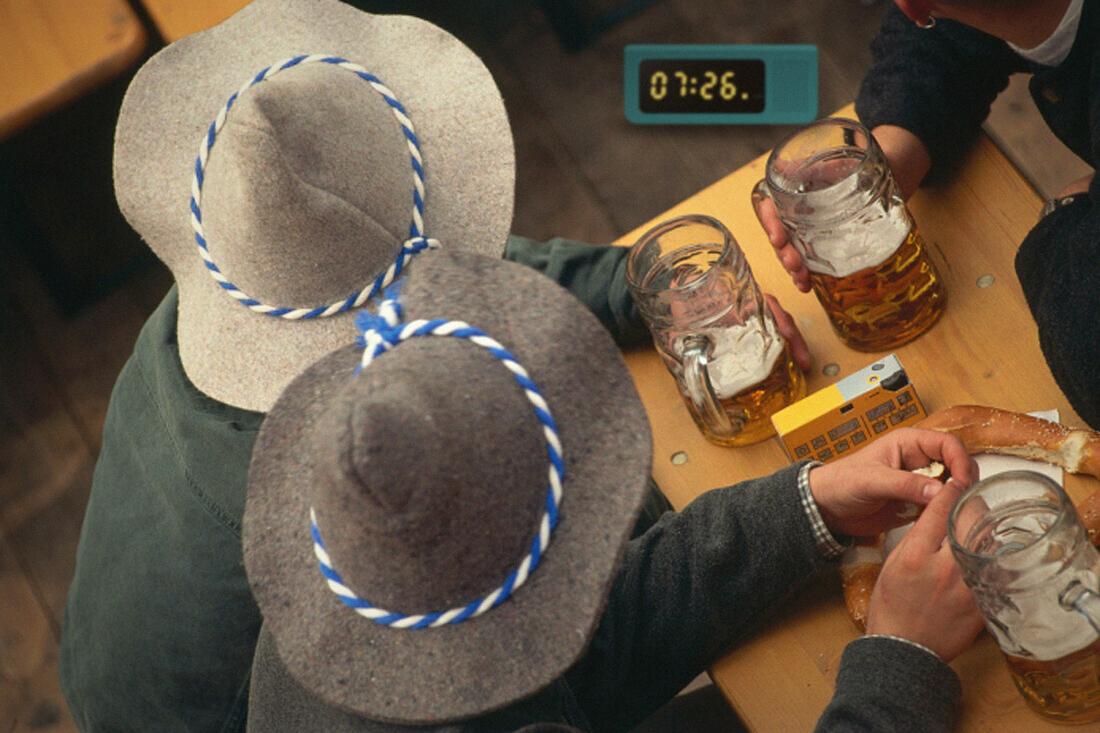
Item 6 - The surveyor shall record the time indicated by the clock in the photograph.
7:26
